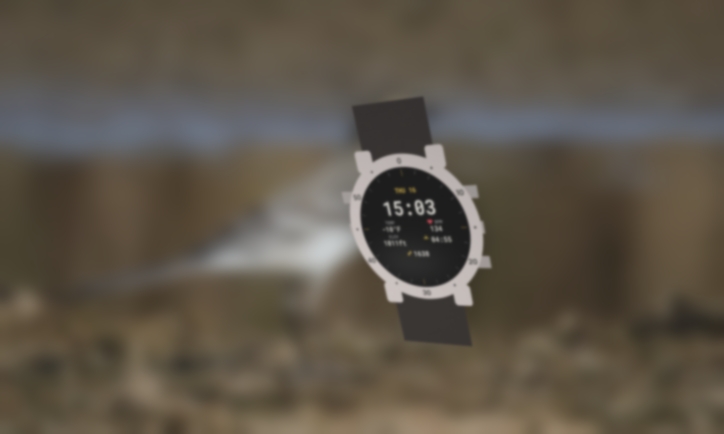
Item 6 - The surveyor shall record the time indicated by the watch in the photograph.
15:03
